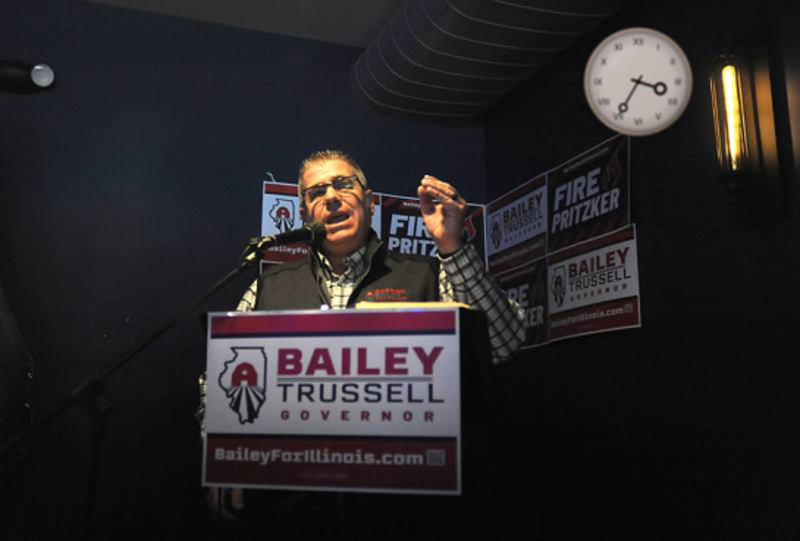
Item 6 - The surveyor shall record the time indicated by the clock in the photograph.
3:35
